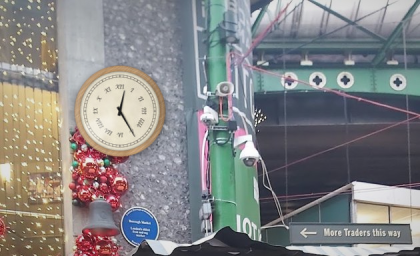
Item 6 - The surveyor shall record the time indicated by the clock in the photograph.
12:25
